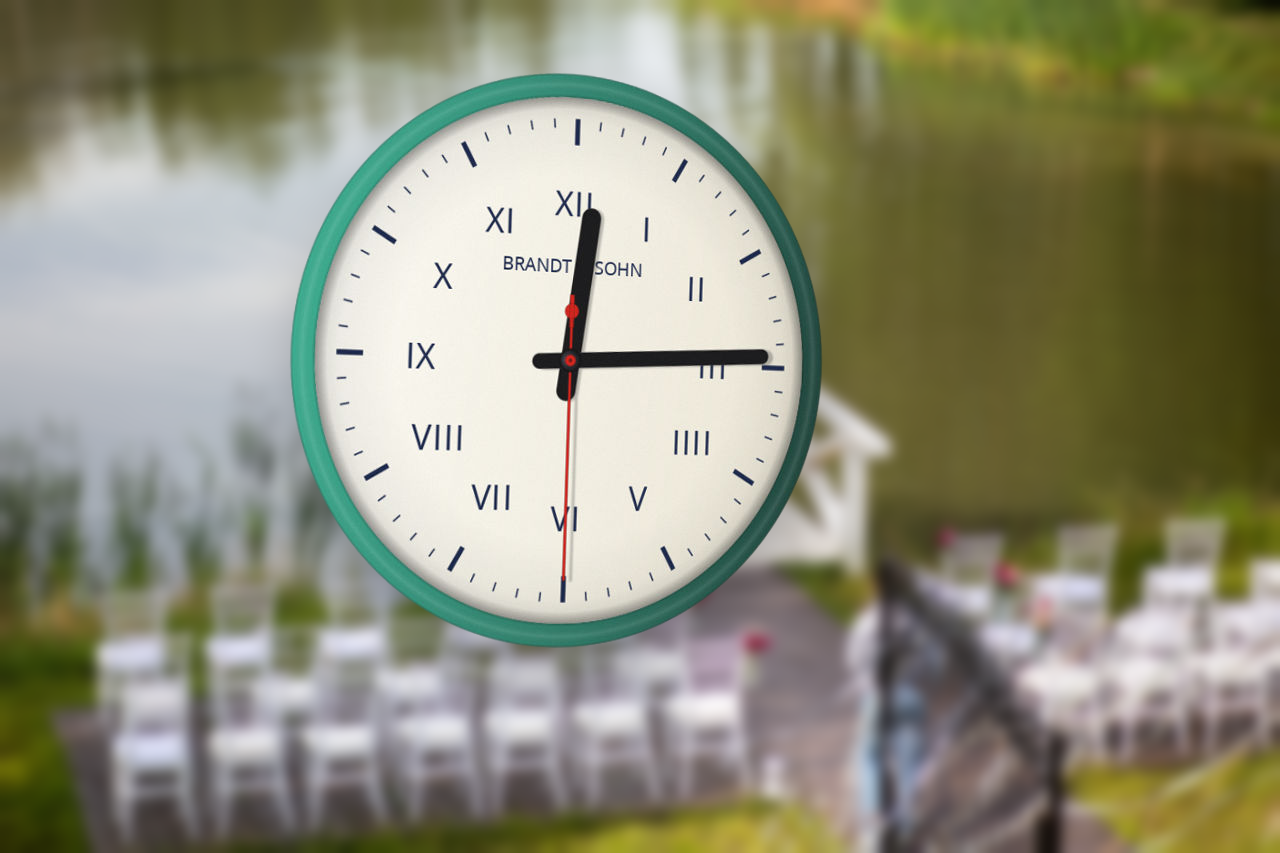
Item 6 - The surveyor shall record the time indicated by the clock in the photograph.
12:14:30
